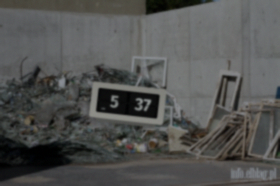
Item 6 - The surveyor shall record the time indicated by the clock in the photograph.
5:37
